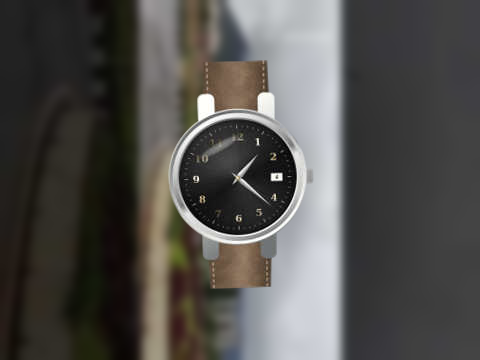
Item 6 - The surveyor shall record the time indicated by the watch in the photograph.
1:22
